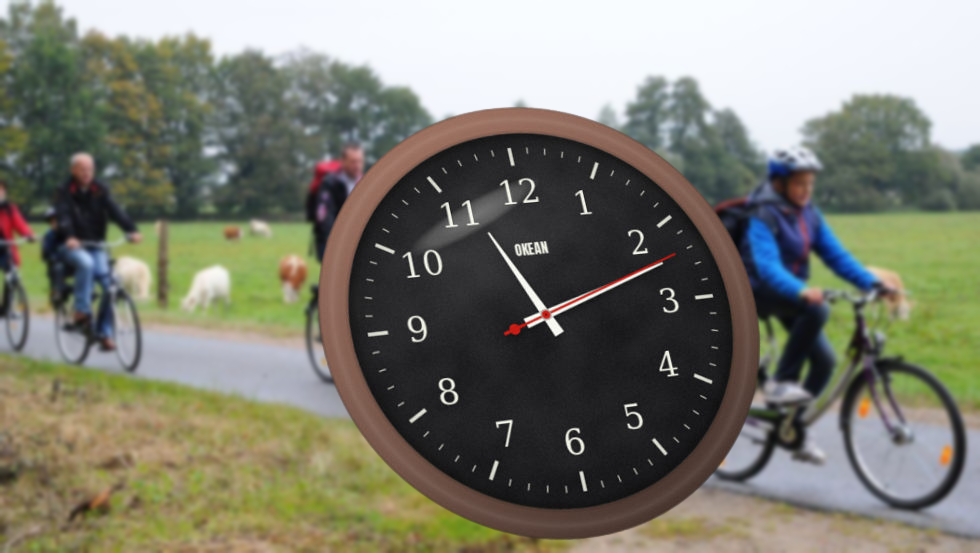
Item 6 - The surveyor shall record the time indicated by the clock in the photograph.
11:12:12
